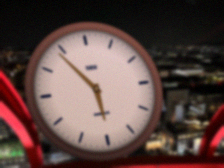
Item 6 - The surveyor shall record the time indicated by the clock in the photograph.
5:54
